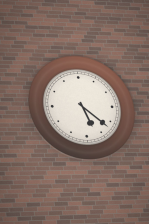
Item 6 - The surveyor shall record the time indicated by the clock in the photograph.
5:22
